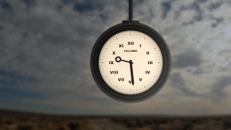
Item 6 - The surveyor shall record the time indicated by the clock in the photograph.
9:29
